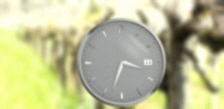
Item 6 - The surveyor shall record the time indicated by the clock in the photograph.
3:33
